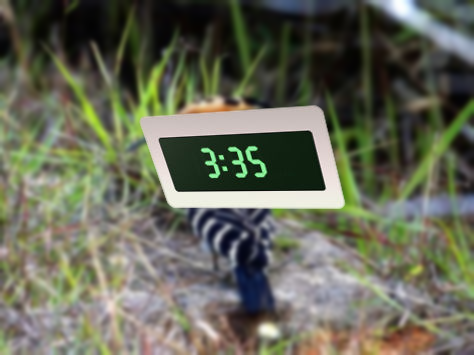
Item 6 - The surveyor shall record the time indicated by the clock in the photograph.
3:35
